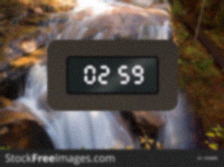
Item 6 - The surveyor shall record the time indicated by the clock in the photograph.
2:59
